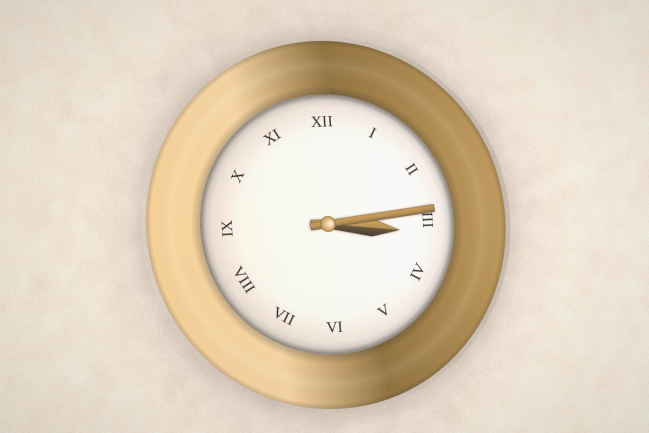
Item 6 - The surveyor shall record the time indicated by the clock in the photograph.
3:14
